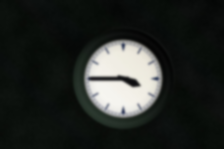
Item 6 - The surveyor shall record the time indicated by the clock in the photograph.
3:45
